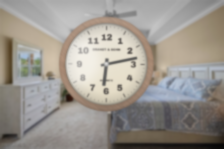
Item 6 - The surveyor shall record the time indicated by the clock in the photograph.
6:13
